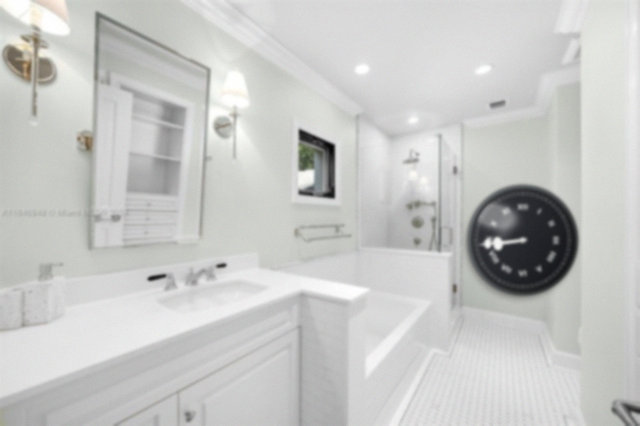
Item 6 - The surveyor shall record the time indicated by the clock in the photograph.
8:44
